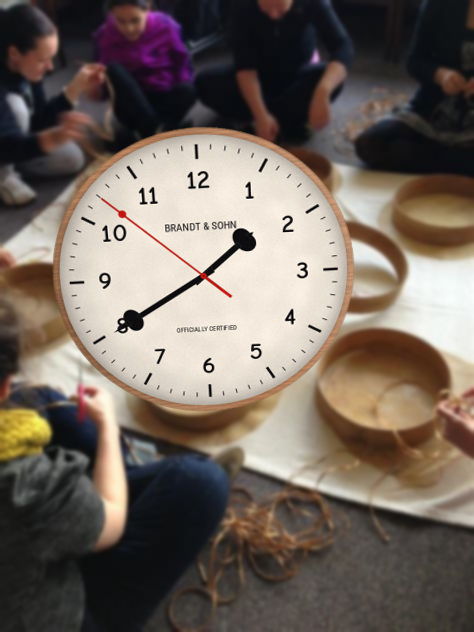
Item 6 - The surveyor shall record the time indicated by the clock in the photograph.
1:39:52
